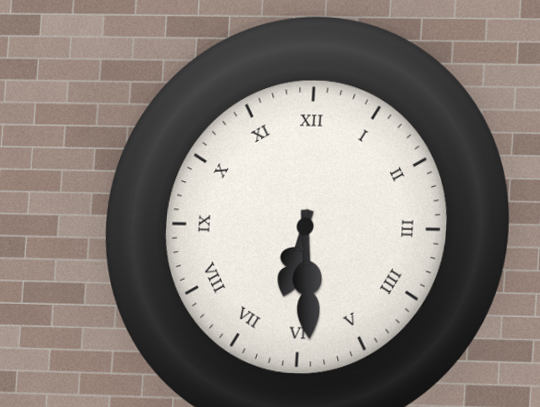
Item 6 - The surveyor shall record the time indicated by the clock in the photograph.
6:29
